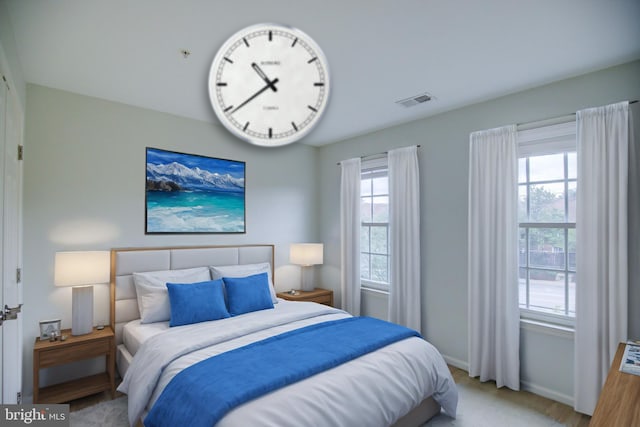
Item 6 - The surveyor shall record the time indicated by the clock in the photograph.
10:39
